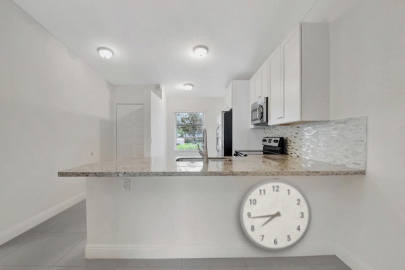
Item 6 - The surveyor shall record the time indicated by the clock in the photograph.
7:44
